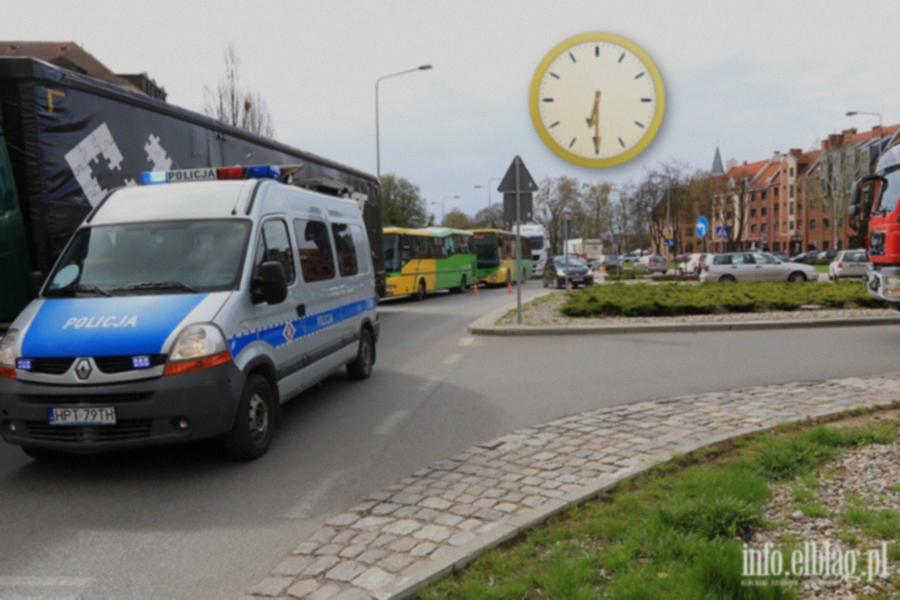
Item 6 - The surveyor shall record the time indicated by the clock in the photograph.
6:30
